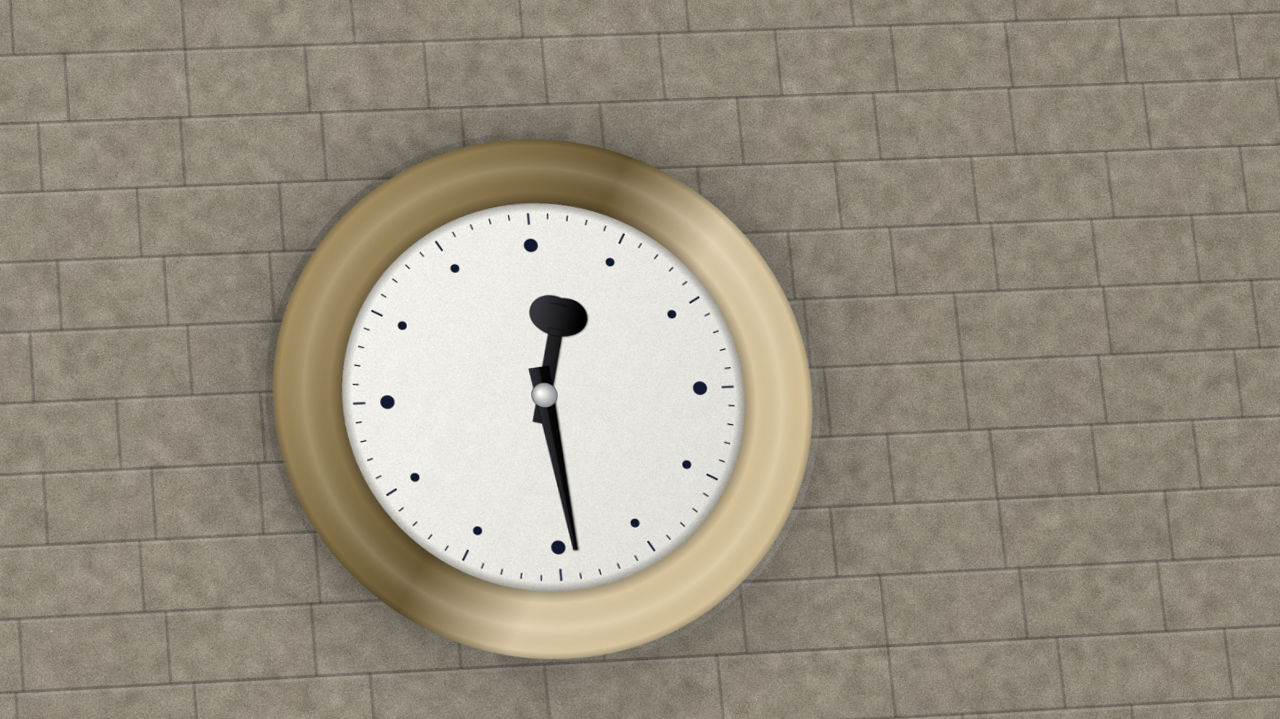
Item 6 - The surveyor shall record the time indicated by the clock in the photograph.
12:29
